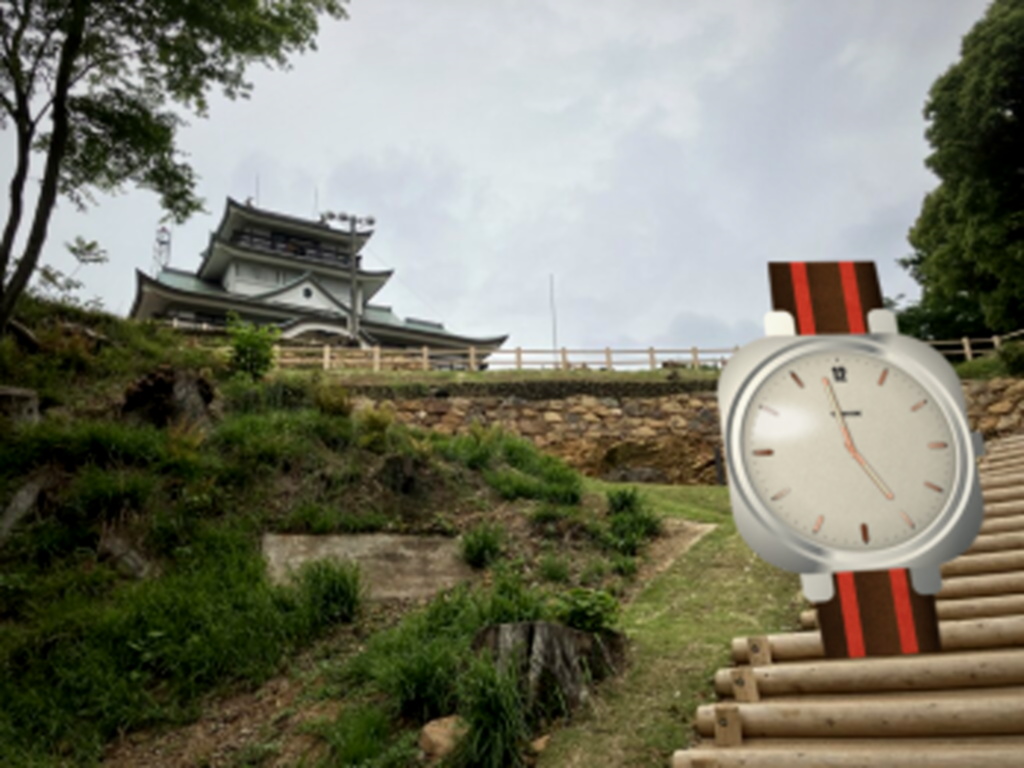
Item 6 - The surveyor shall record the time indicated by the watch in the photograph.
4:58
